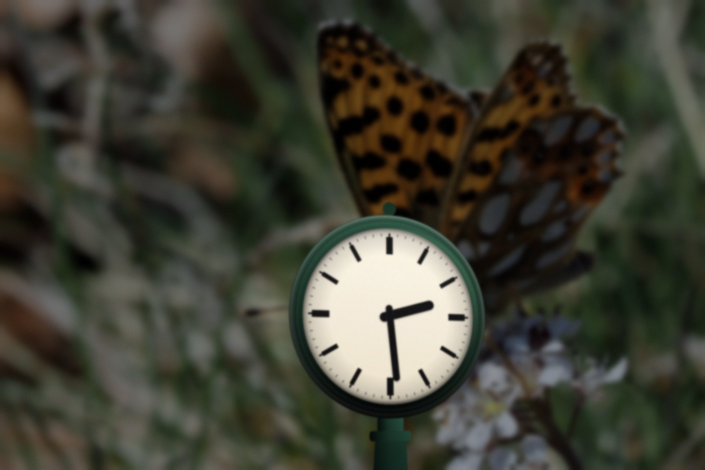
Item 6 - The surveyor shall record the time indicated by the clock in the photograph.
2:29
